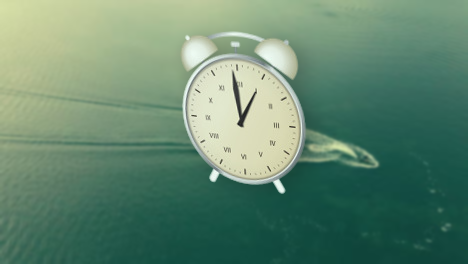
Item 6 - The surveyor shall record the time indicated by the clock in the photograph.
12:59
